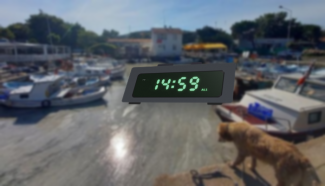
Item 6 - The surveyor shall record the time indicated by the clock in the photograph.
14:59
